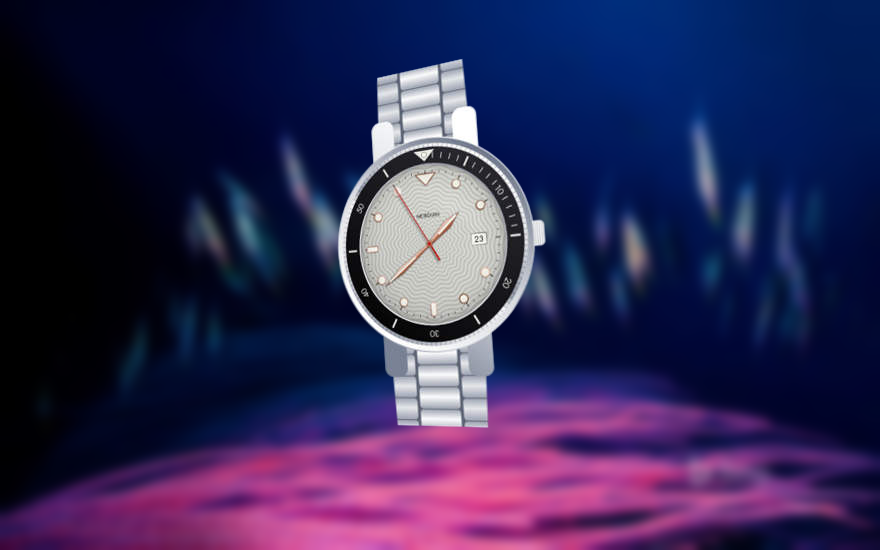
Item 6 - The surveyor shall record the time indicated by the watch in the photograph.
1:38:55
